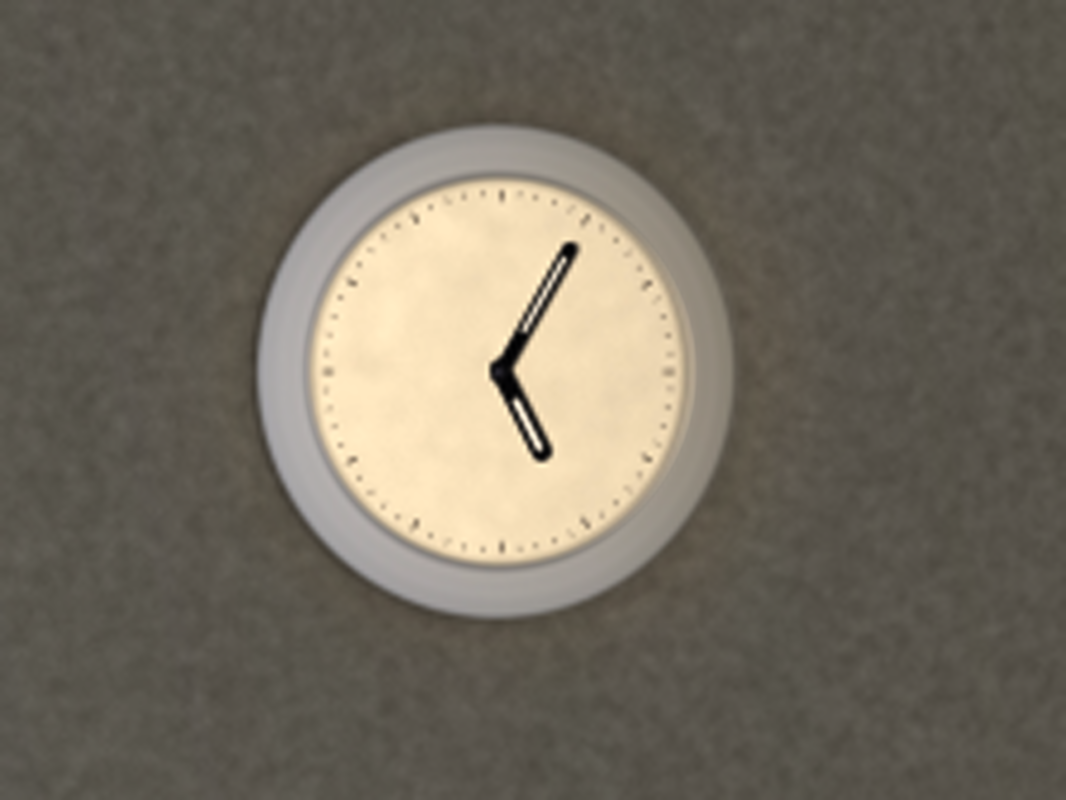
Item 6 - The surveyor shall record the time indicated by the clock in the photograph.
5:05
